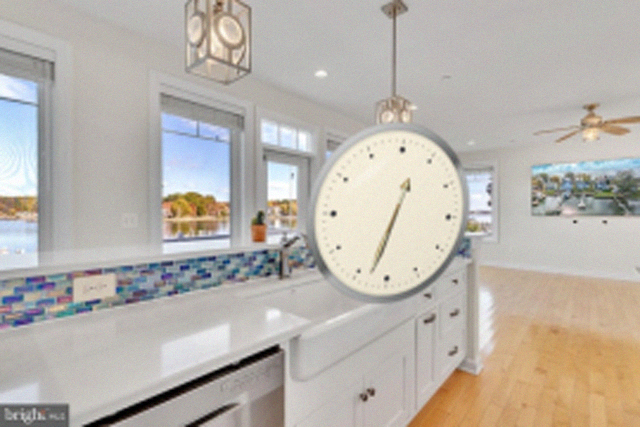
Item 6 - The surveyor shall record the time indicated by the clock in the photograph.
12:33
